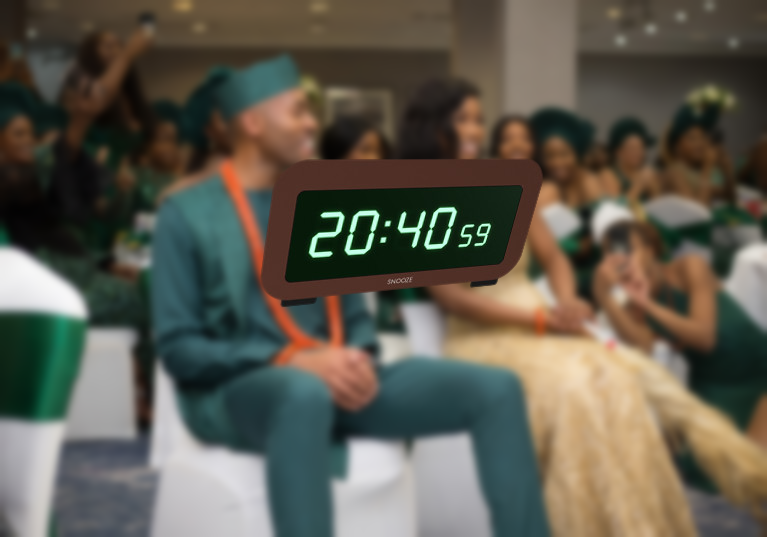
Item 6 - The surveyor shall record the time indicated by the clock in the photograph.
20:40:59
